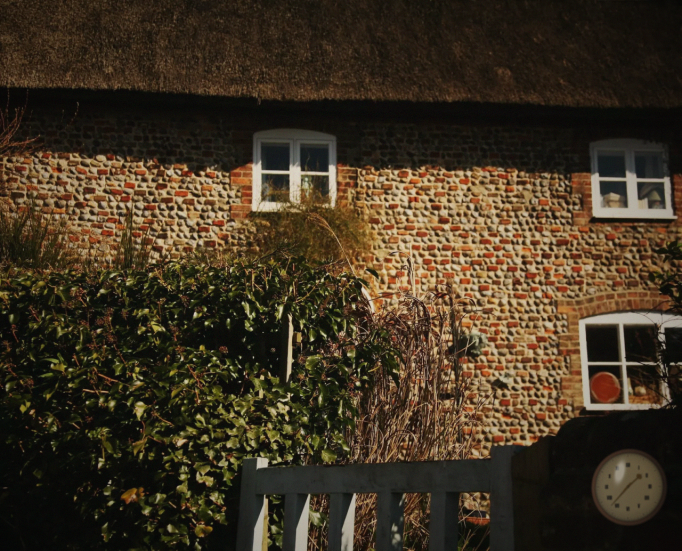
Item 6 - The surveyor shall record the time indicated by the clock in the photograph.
1:37
